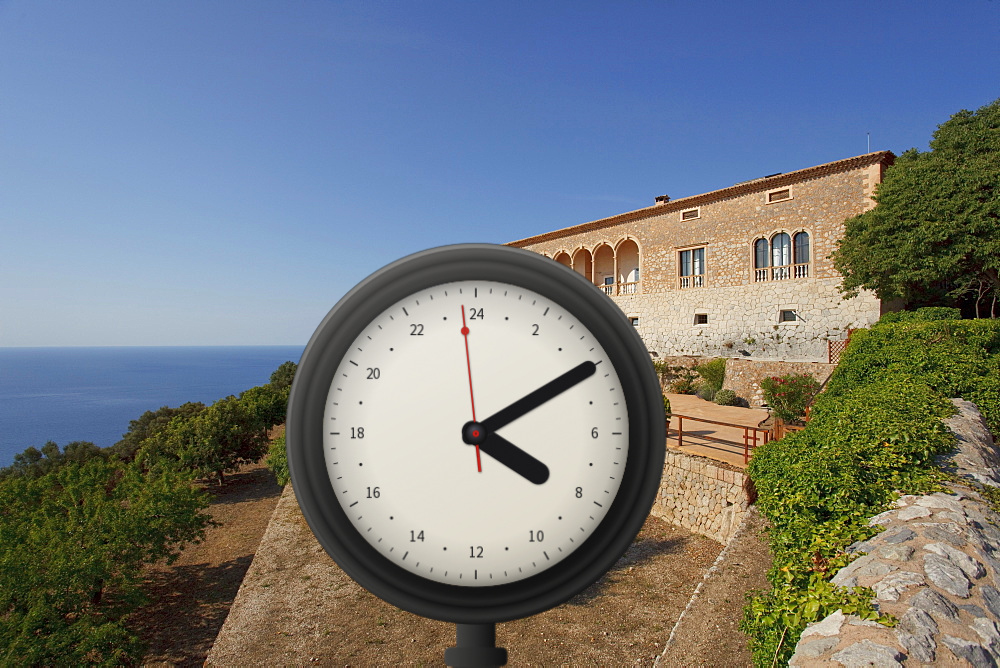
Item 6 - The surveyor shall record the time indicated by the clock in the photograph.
8:09:59
